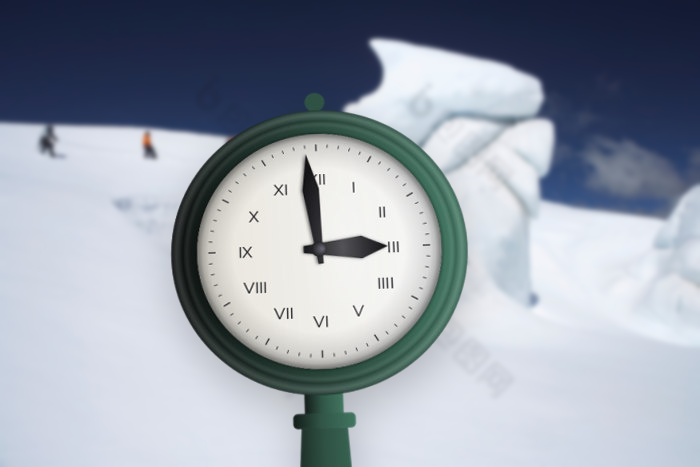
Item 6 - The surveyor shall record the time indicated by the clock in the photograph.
2:59
